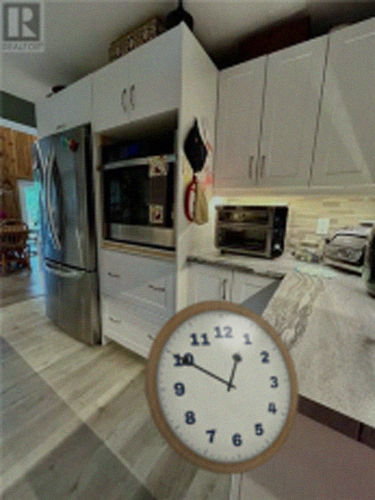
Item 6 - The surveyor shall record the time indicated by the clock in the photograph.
12:50
